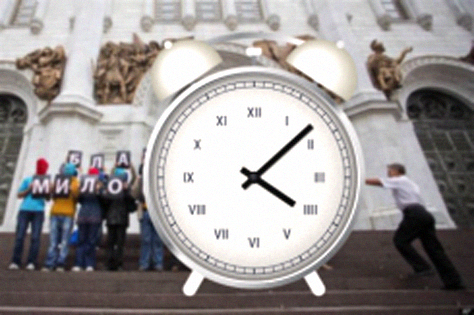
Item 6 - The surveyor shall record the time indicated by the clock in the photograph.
4:08
